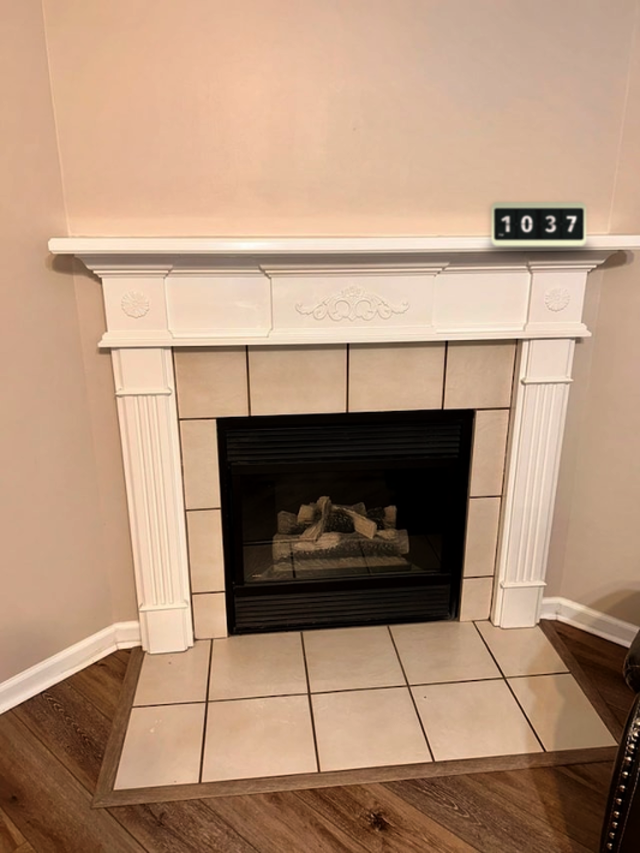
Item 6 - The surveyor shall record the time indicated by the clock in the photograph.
10:37
